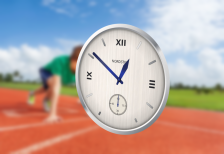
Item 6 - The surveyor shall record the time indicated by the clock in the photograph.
12:51
